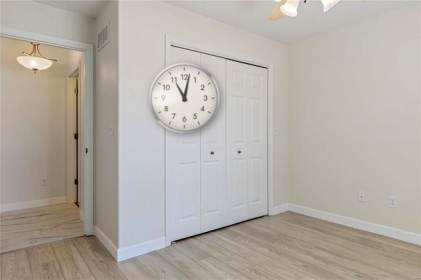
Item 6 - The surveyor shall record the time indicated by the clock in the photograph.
11:02
